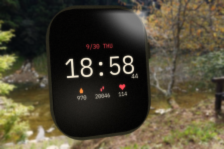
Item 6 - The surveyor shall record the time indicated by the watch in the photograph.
18:58
